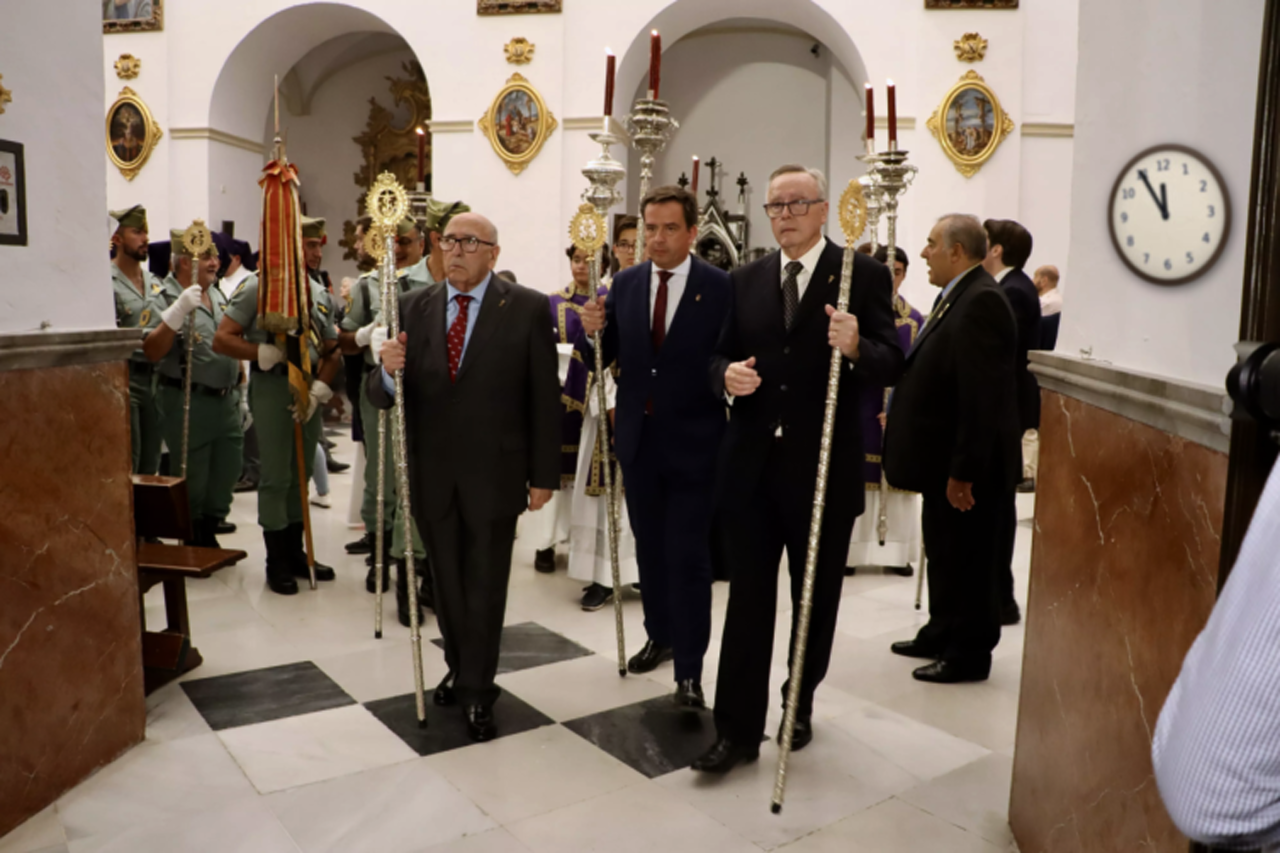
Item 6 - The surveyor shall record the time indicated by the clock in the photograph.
11:55
